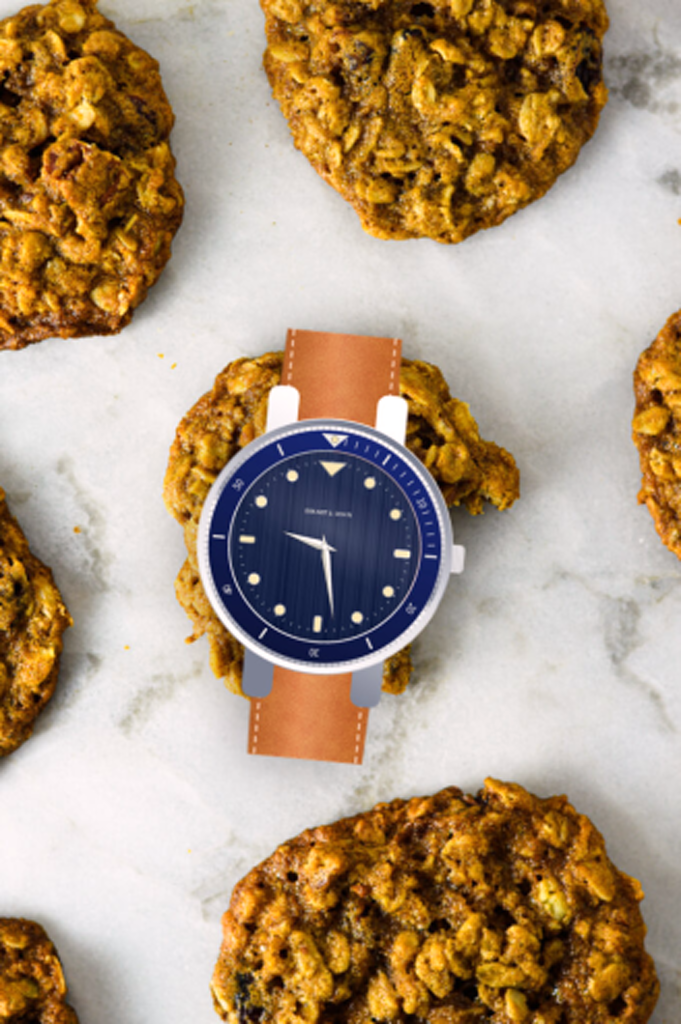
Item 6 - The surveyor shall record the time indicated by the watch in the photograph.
9:28
